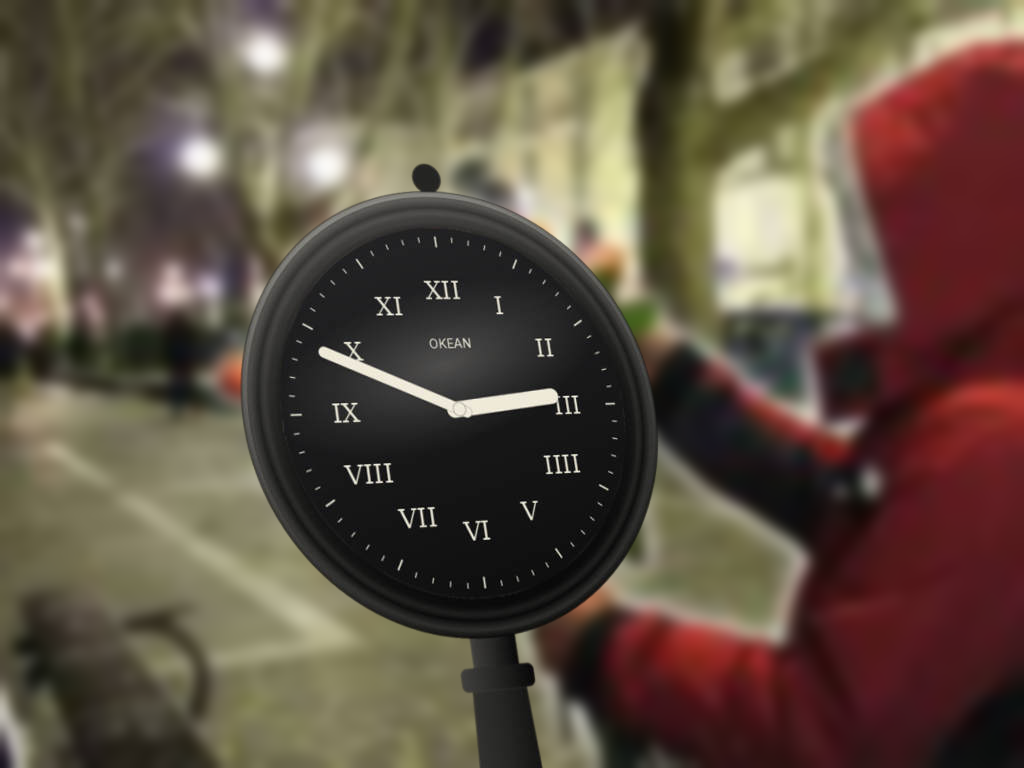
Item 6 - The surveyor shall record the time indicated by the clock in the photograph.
2:49
